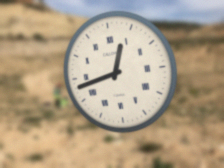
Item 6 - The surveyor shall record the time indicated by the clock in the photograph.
12:43
